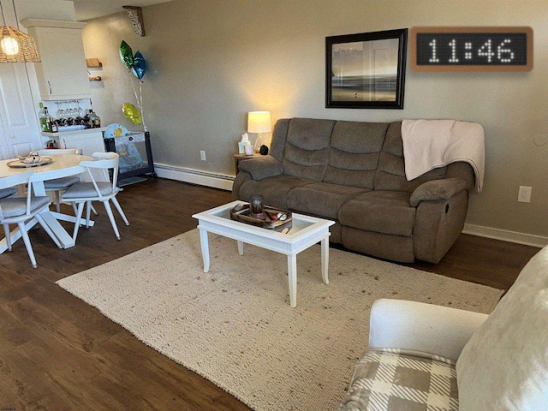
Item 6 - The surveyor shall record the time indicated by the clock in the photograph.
11:46
